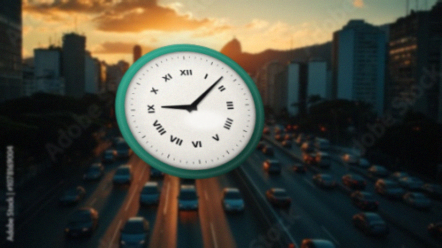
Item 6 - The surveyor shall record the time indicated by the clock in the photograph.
9:08
